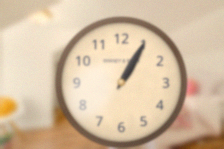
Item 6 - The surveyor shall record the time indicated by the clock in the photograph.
1:05
